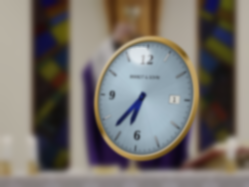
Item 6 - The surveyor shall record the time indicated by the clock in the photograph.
6:37
